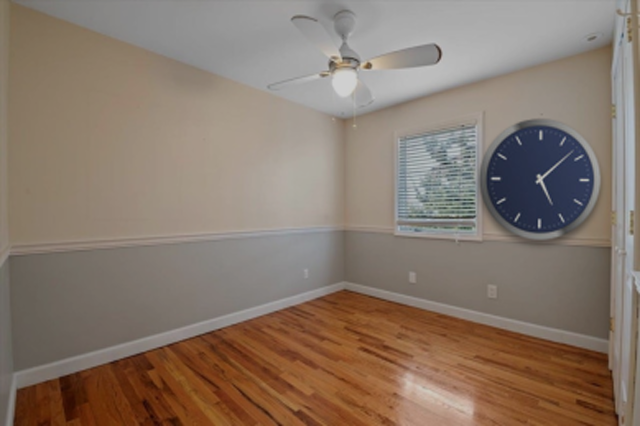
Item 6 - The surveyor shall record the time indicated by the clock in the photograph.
5:08
